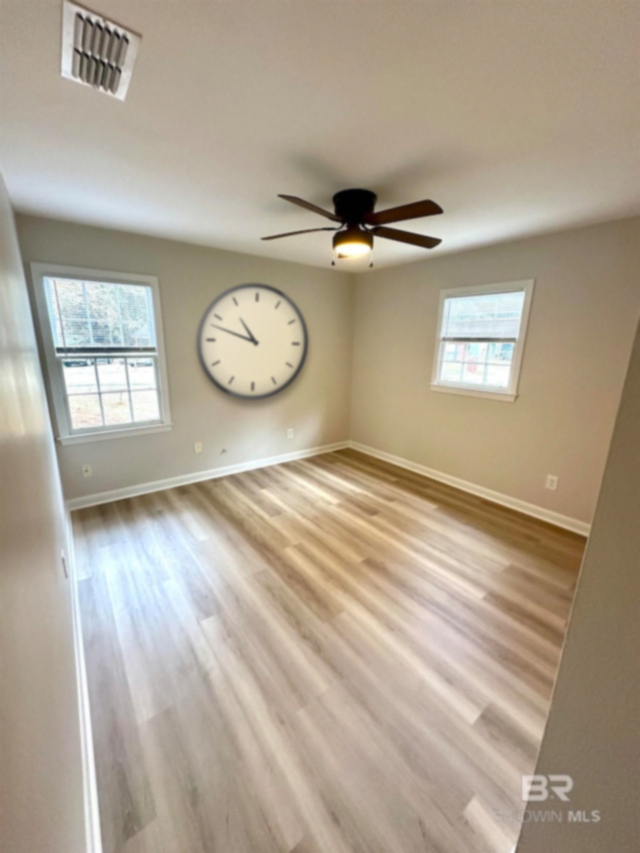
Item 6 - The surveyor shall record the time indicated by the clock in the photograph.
10:48
